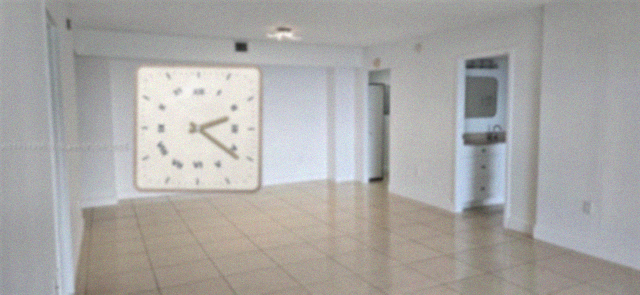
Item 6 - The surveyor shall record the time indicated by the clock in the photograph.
2:21
